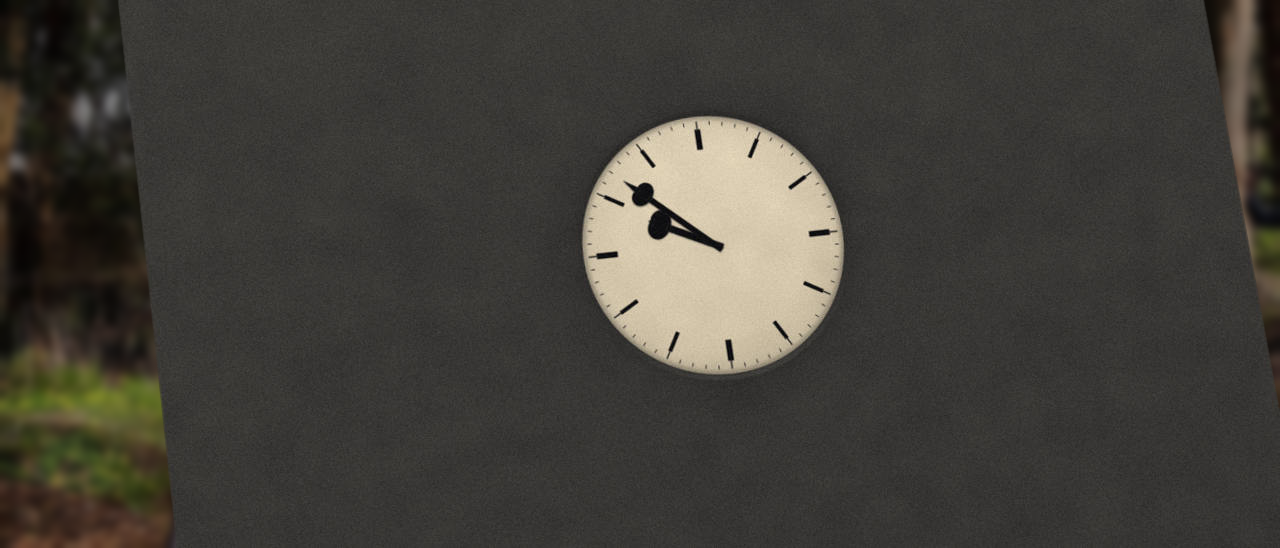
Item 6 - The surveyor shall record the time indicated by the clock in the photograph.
9:52
